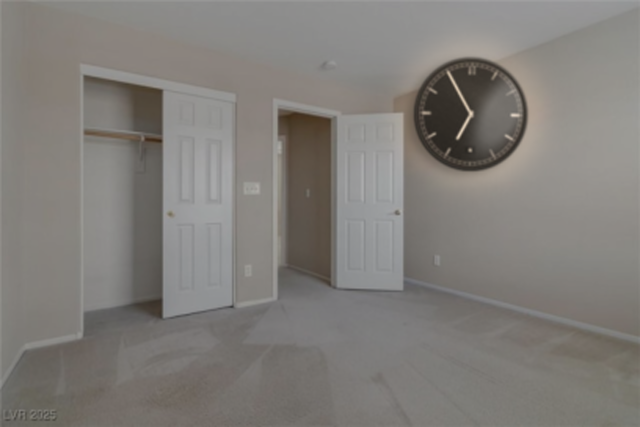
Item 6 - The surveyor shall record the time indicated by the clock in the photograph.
6:55
